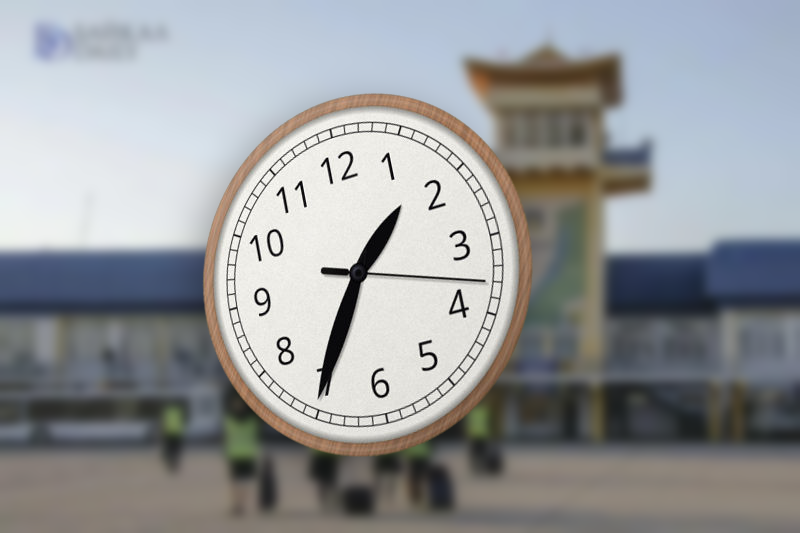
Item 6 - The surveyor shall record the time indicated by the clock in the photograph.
1:35:18
